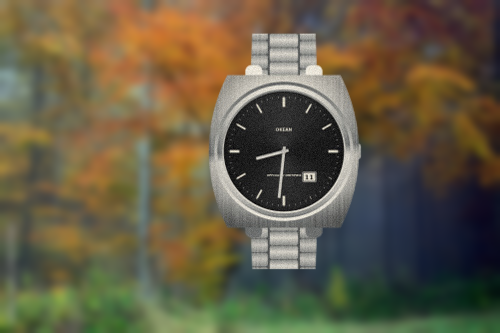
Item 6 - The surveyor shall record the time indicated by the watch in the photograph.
8:31
